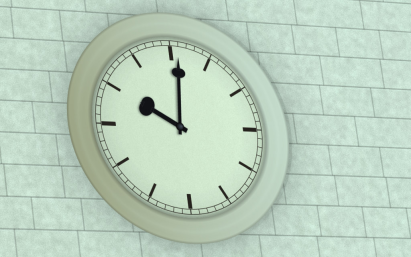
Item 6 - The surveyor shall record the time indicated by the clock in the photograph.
10:01
